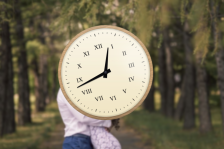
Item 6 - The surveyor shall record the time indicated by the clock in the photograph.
12:43
